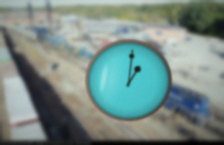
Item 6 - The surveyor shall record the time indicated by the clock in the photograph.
1:01
